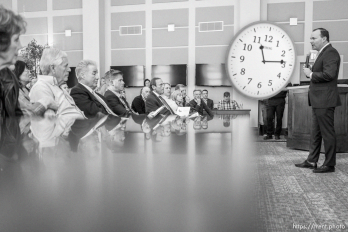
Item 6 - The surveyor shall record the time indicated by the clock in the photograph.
11:14
